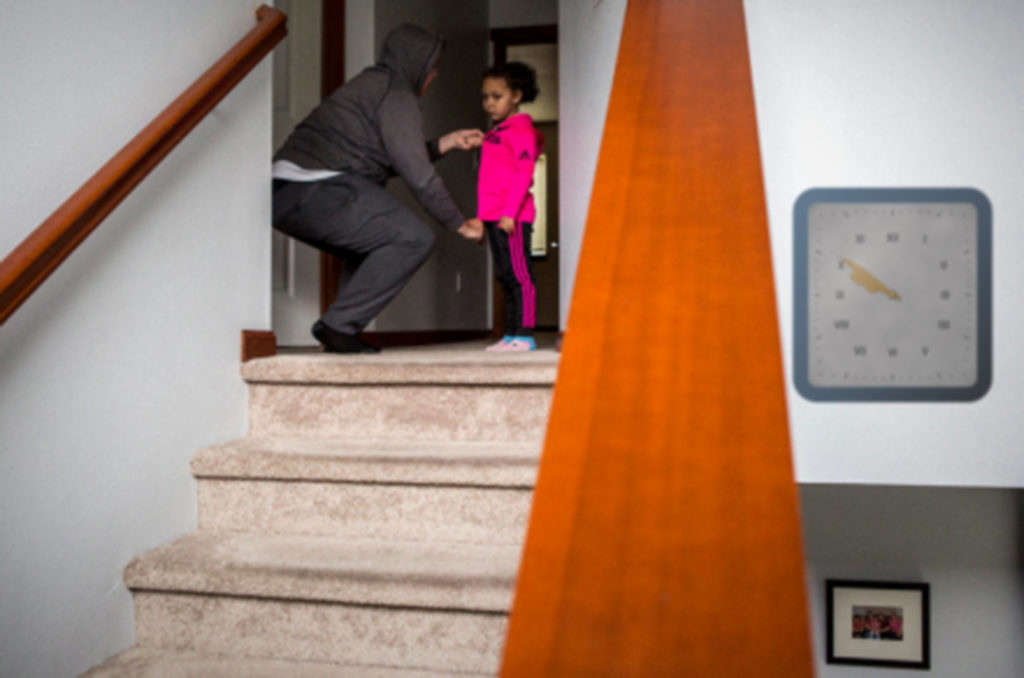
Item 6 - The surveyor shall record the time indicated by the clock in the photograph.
9:51
